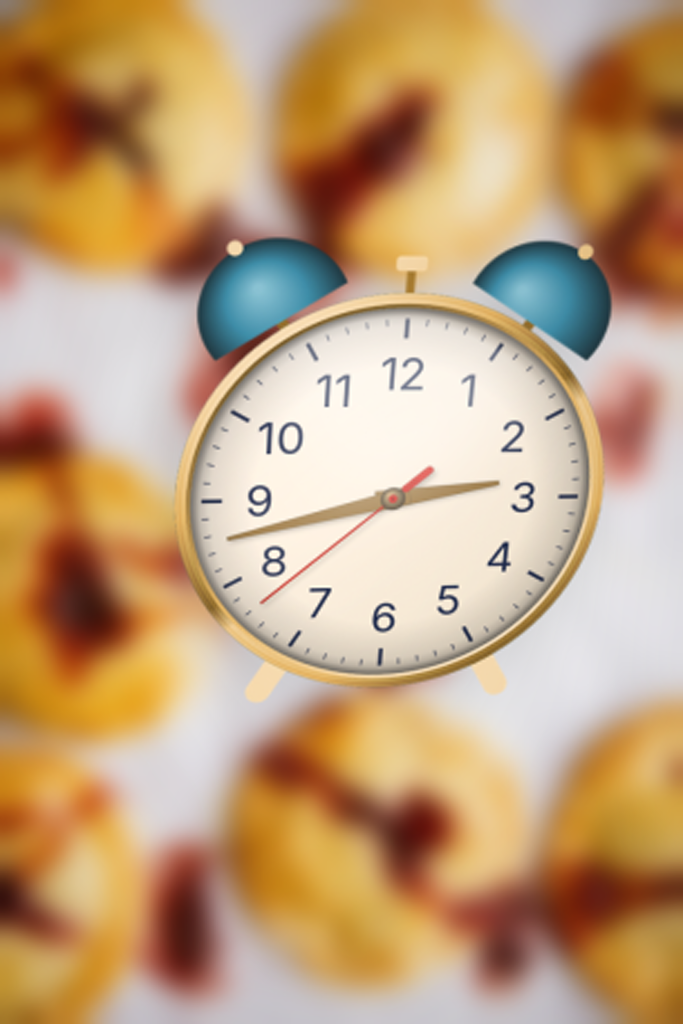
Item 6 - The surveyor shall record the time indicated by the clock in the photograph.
2:42:38
